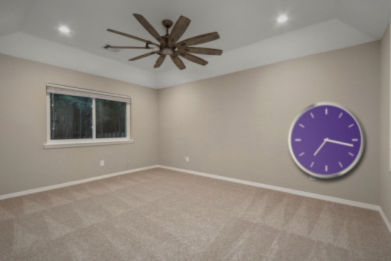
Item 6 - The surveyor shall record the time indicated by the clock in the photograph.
7:17
